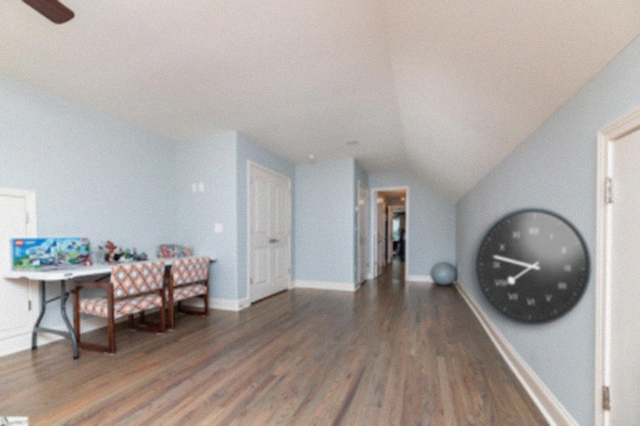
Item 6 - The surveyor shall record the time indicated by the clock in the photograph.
7:47
